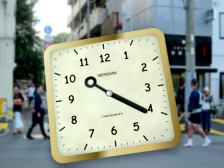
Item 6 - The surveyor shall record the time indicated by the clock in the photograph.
10:21
